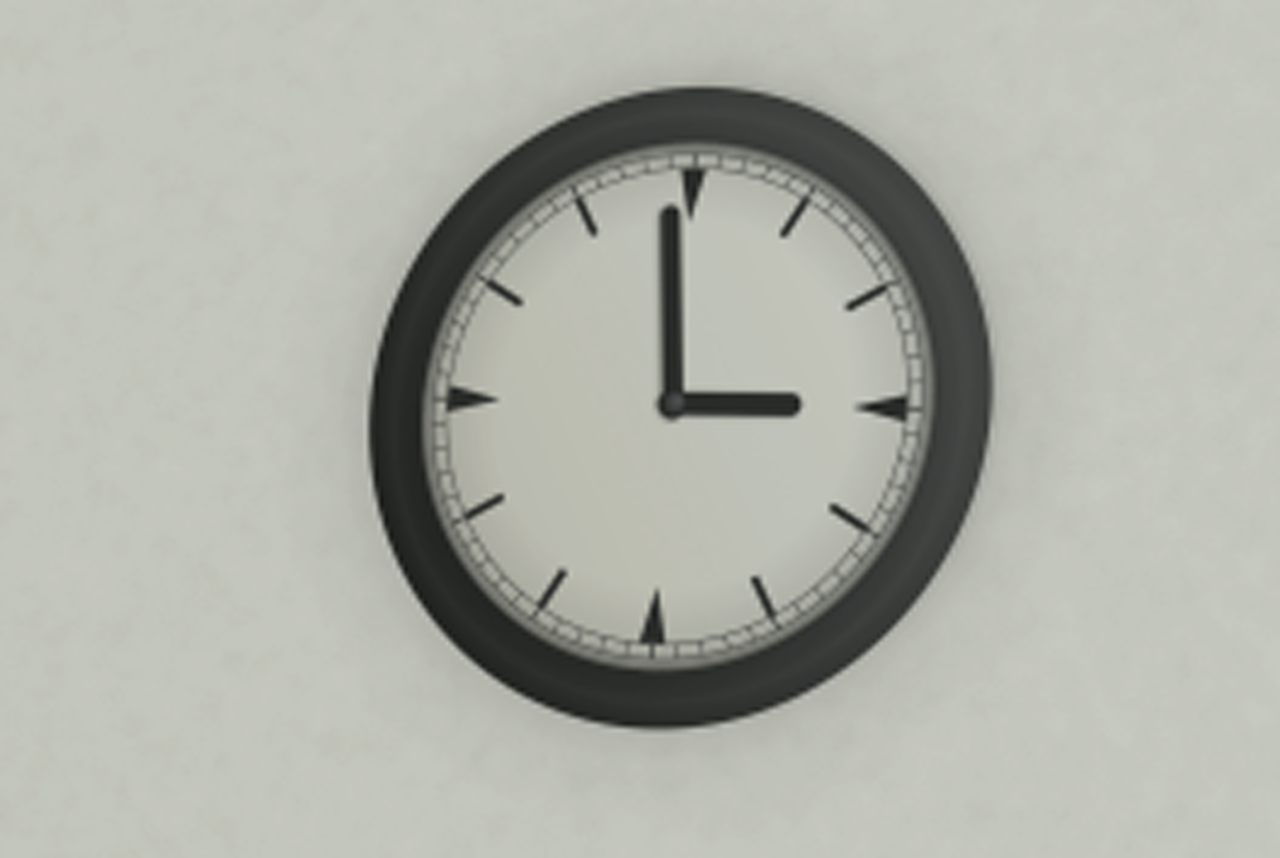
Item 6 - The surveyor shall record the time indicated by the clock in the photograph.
2:59
